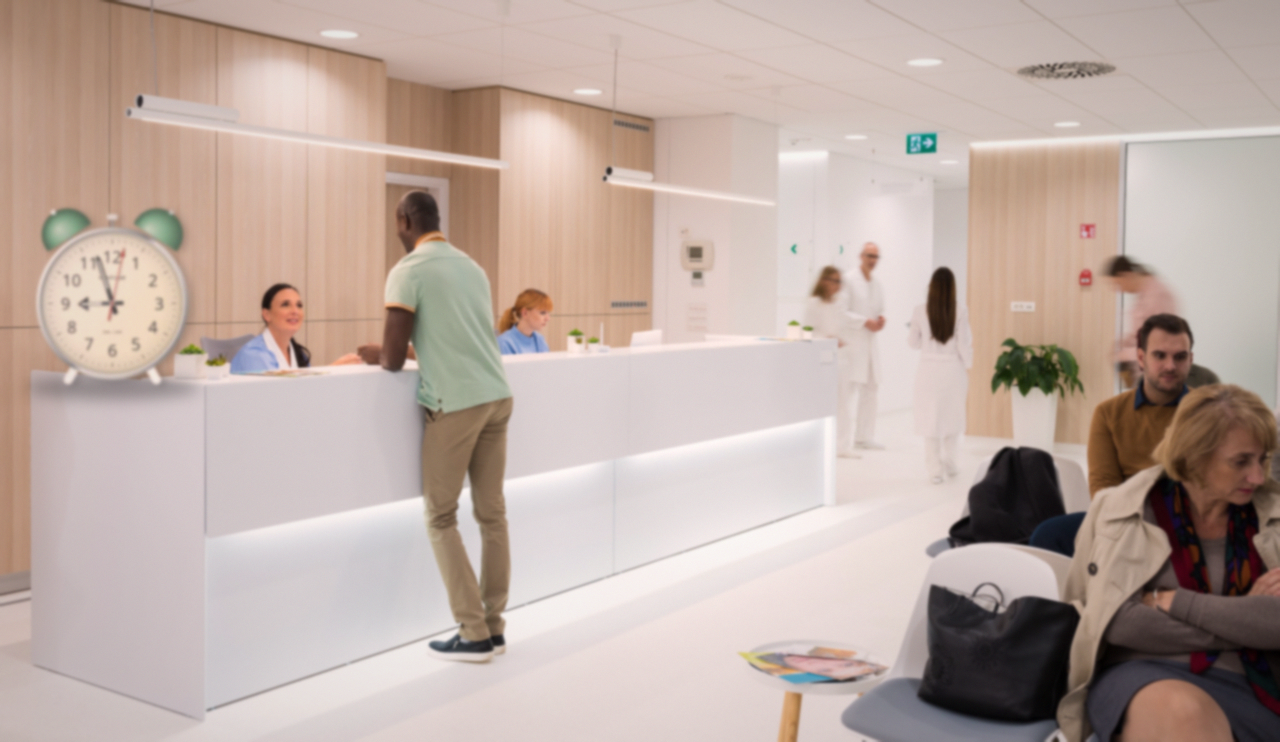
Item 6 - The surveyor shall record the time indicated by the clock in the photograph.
8:57:02
